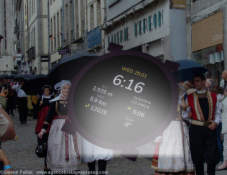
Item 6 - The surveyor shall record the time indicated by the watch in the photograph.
6:16
